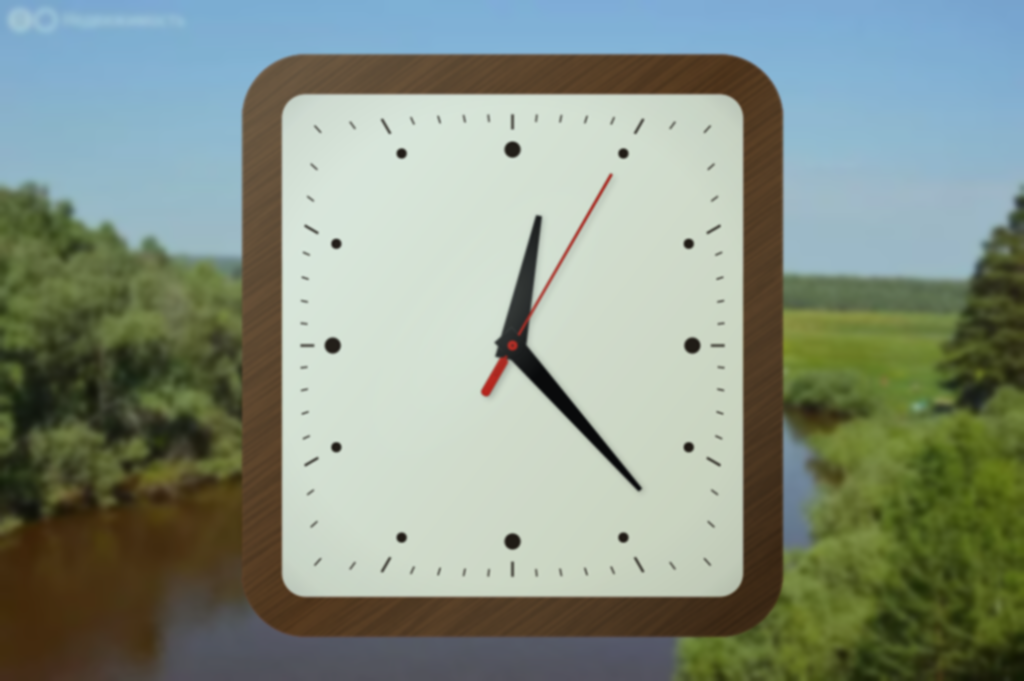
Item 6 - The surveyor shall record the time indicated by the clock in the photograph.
12:23:05
